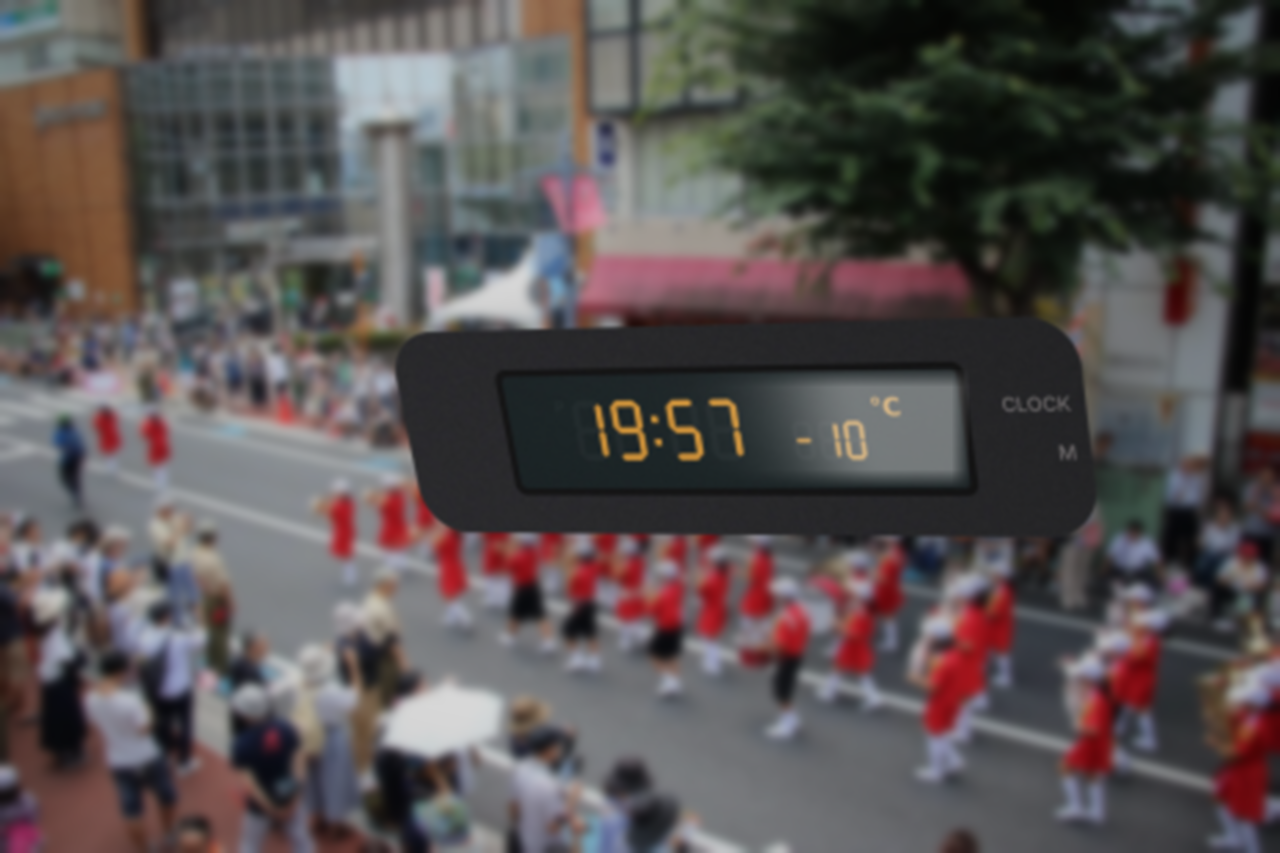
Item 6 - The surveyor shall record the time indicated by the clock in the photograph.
19:57
